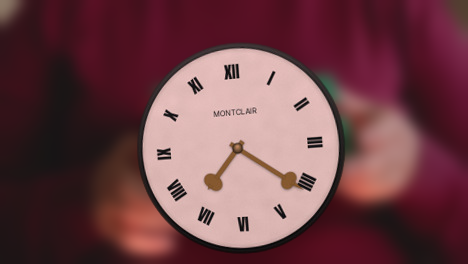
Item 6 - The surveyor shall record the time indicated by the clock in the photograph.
7:21
